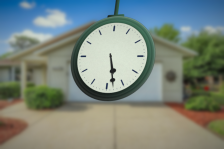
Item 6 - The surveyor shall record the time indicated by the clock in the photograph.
5:28
